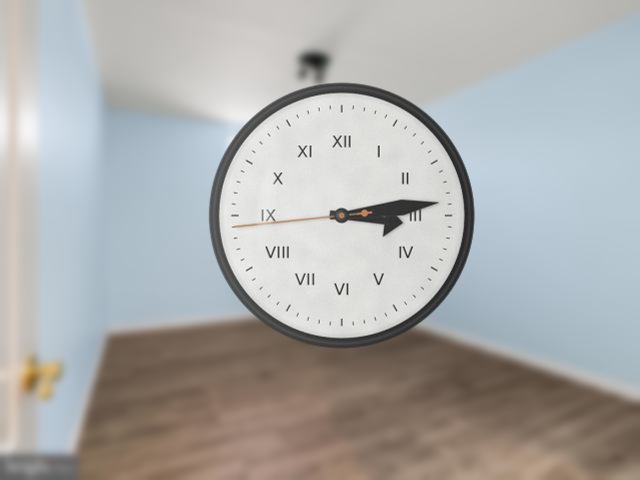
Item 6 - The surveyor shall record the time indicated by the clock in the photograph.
3:13:44
